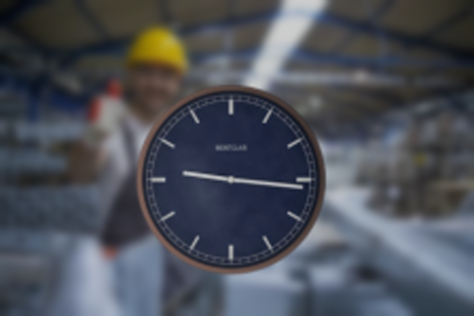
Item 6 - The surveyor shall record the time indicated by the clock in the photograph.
9:16
